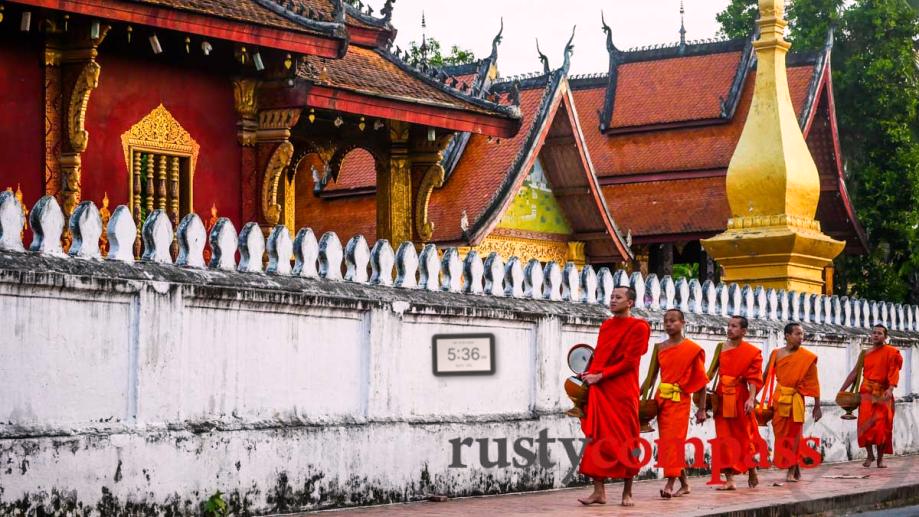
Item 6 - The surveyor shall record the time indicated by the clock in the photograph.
5:36
